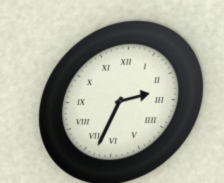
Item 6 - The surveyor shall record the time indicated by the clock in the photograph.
2:33
